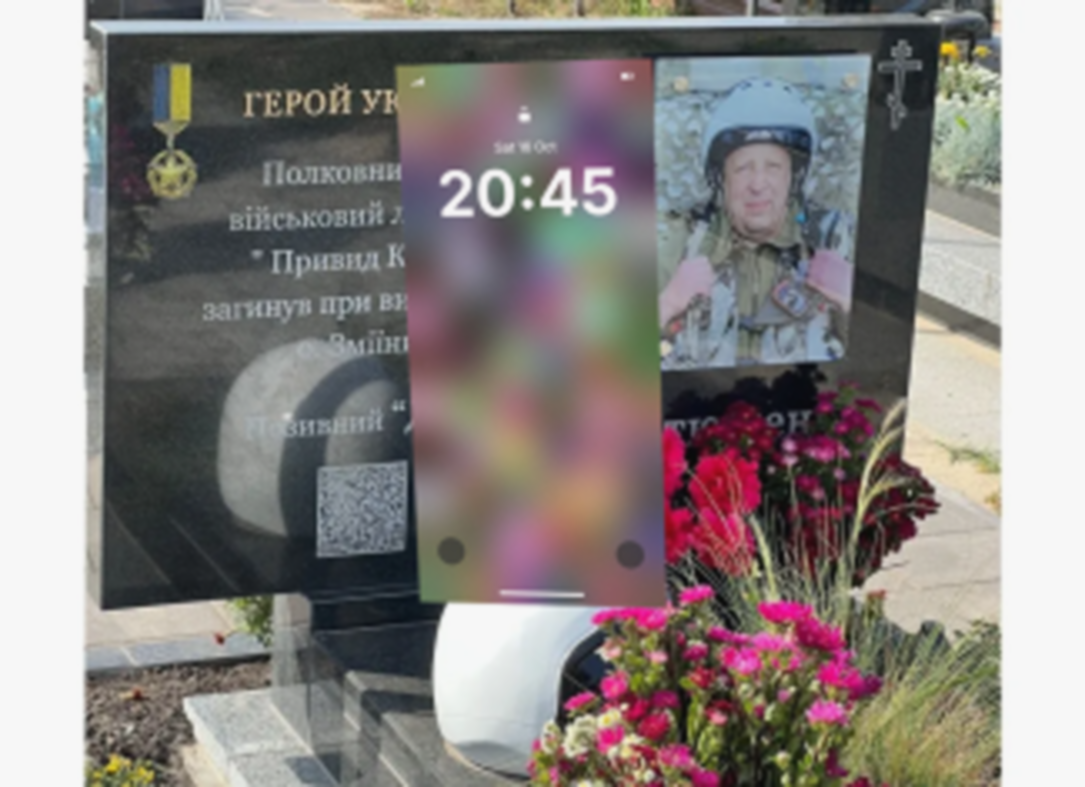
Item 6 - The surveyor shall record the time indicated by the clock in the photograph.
20:45
